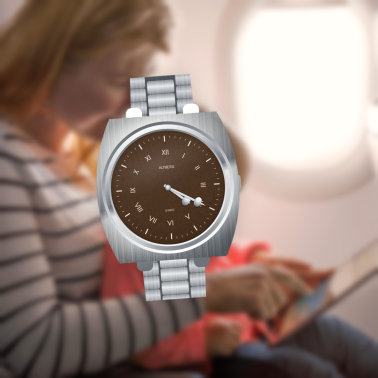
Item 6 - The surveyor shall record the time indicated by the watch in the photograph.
4:20
